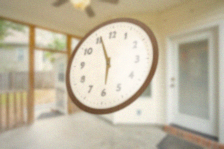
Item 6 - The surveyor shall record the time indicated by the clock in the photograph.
5:56
